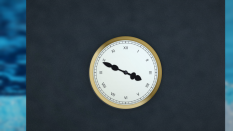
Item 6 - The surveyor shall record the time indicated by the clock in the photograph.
3:49
